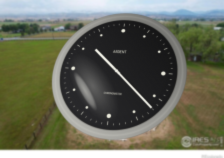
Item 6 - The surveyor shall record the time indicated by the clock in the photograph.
10:22
